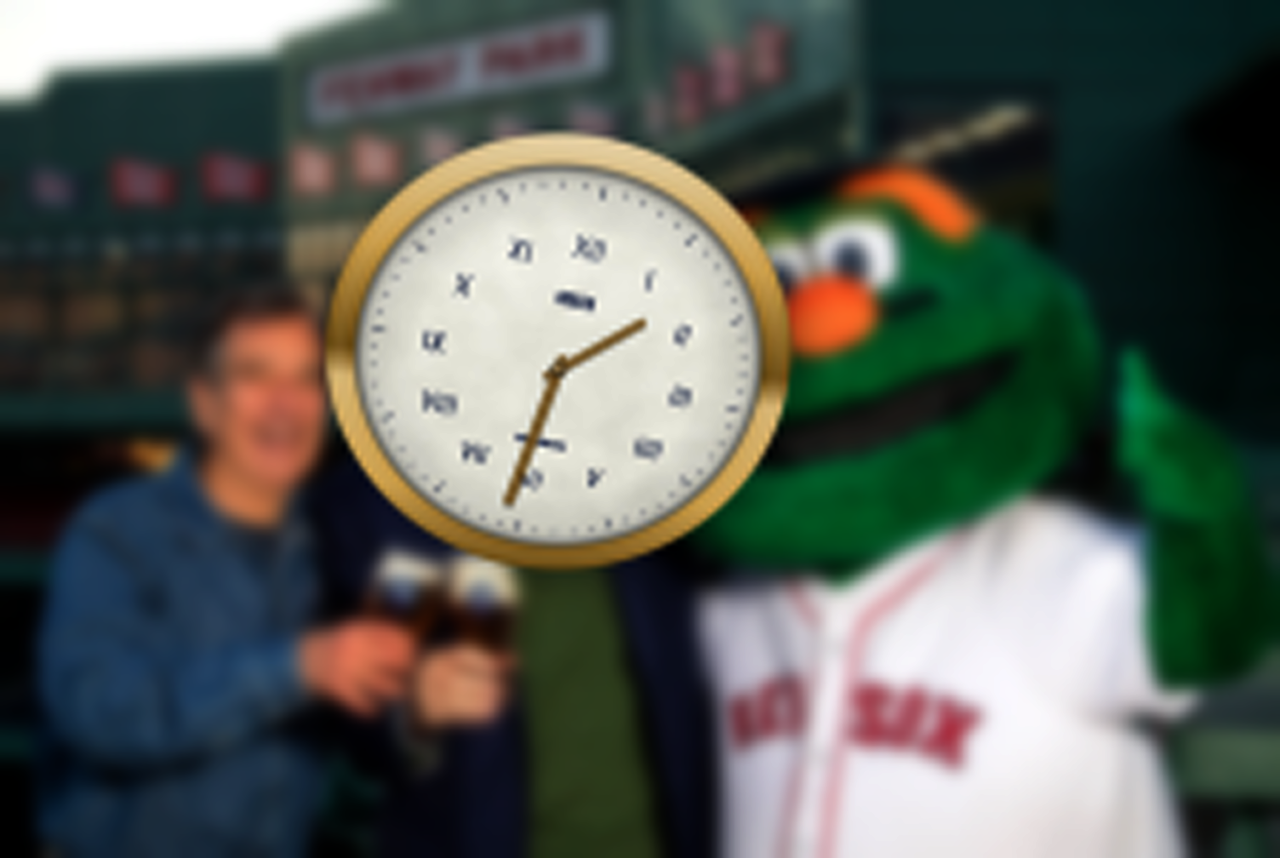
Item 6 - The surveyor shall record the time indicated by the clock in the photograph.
1:31
